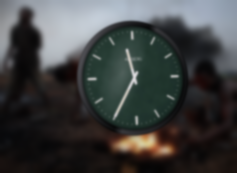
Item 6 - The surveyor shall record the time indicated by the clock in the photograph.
11:35
